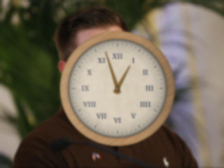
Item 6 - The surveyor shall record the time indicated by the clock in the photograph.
12:57
